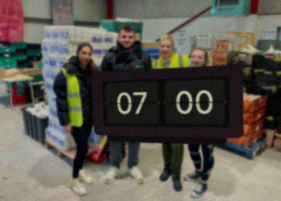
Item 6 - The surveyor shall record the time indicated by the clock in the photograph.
7:00
